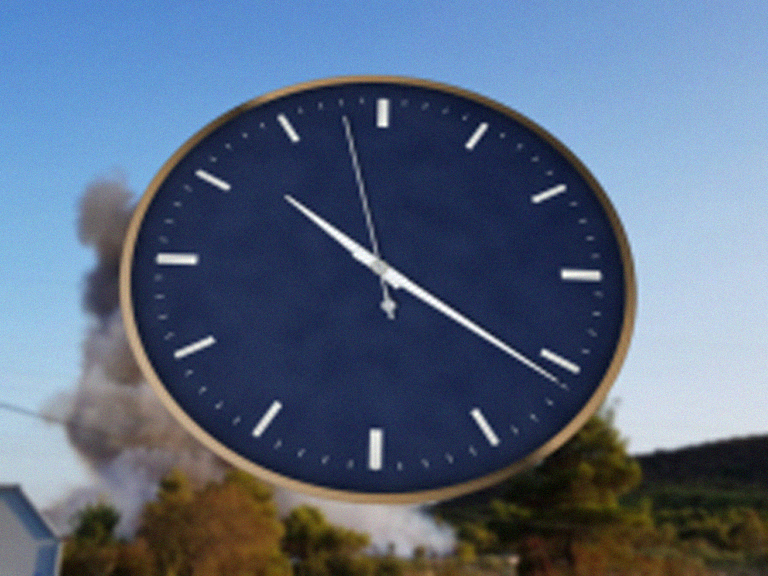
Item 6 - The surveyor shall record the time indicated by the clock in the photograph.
10:20:58
